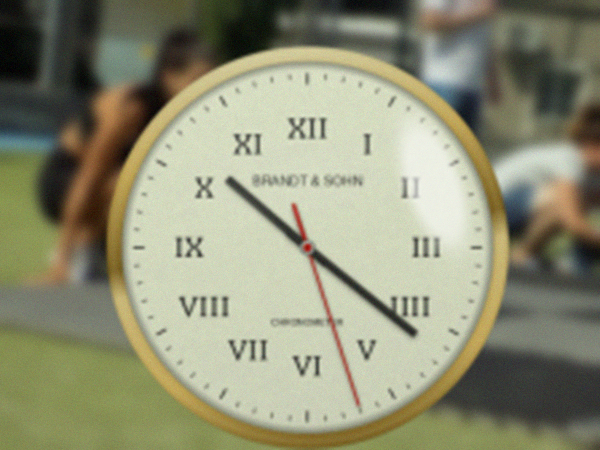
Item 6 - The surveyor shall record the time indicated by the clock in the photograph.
10:21:27
